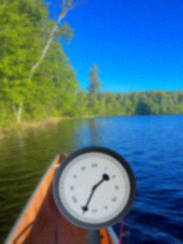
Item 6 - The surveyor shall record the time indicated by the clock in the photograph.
1:34
